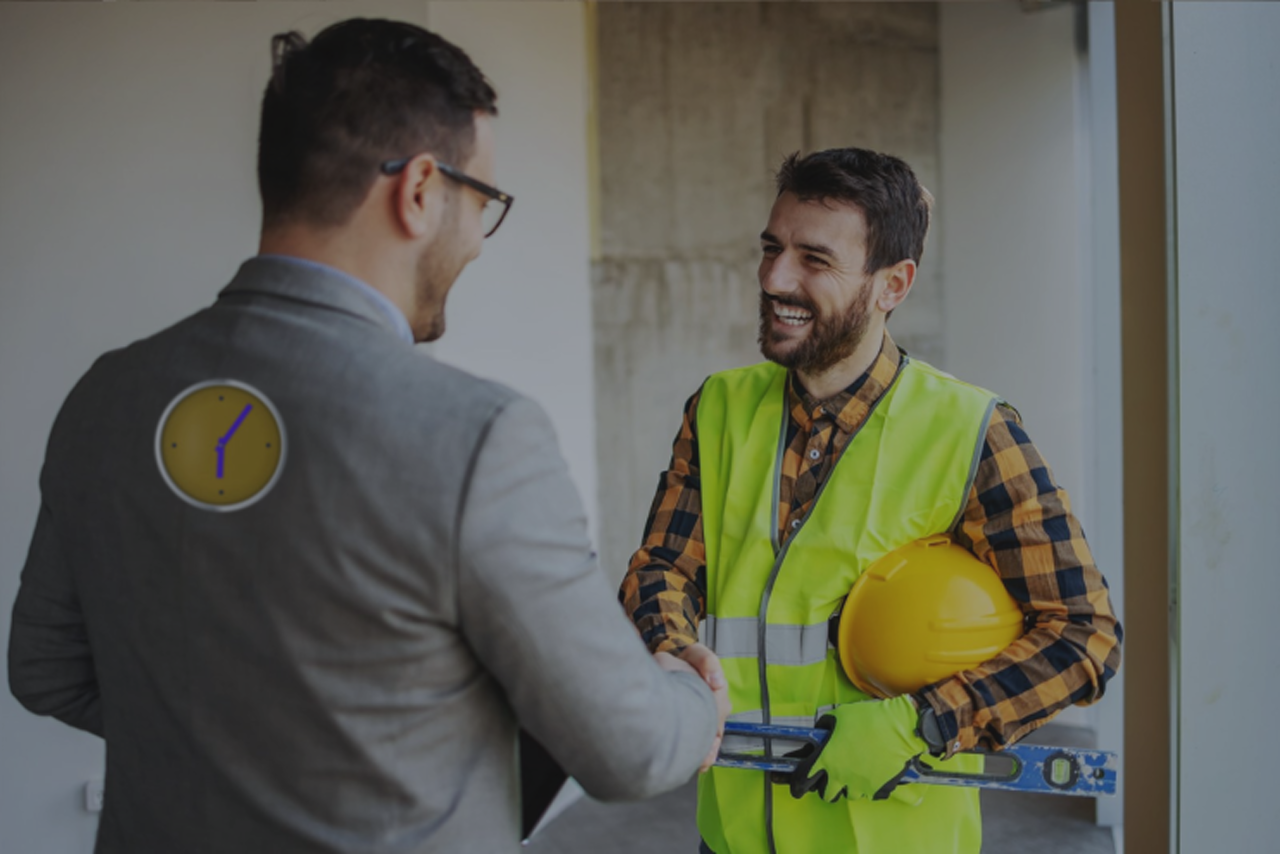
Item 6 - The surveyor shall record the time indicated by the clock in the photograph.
6:06
